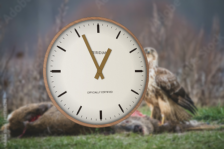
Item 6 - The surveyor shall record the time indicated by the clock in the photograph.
12:56
